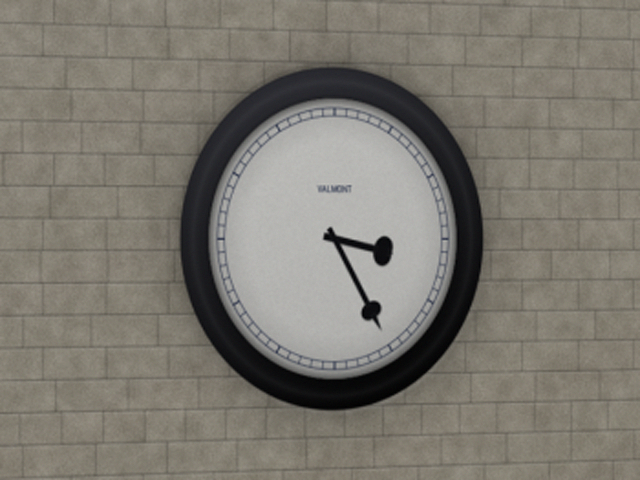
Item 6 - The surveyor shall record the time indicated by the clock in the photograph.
3:25
